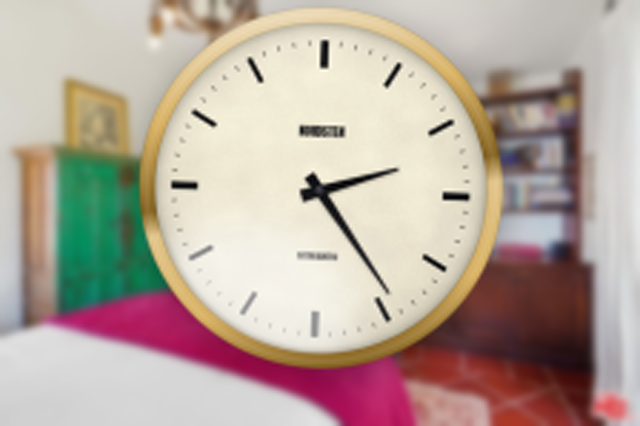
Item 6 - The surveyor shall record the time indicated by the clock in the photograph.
2:24
